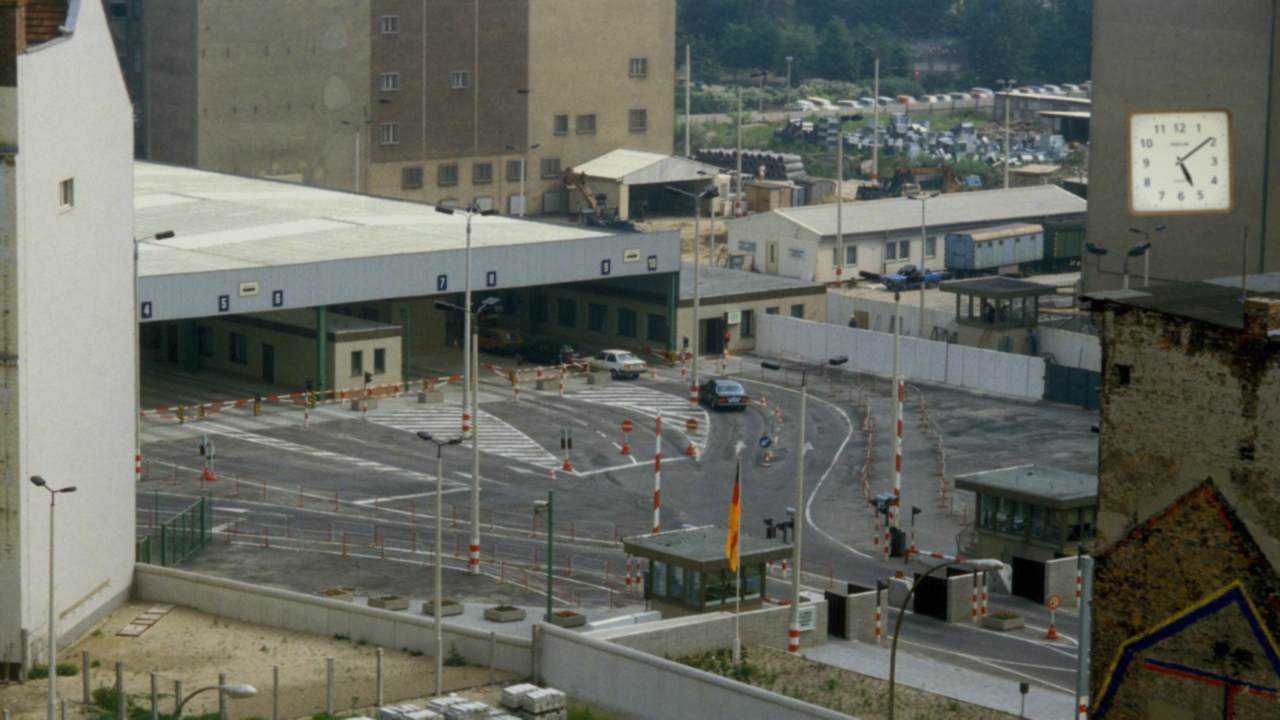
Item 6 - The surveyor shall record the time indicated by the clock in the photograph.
5:09
